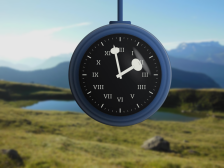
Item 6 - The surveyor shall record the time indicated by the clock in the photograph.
1:58
